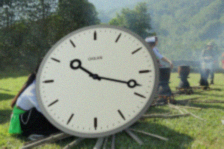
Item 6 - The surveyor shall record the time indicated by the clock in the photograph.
10:18
